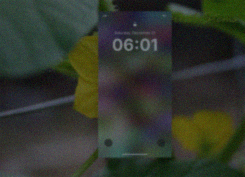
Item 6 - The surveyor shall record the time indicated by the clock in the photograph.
6:01
